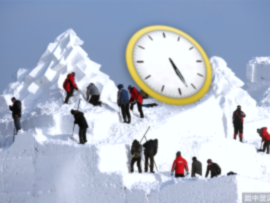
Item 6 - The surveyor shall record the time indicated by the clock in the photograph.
5:27
